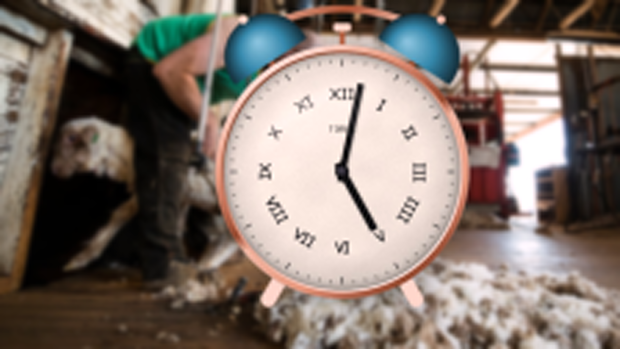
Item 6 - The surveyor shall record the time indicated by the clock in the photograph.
5:02
